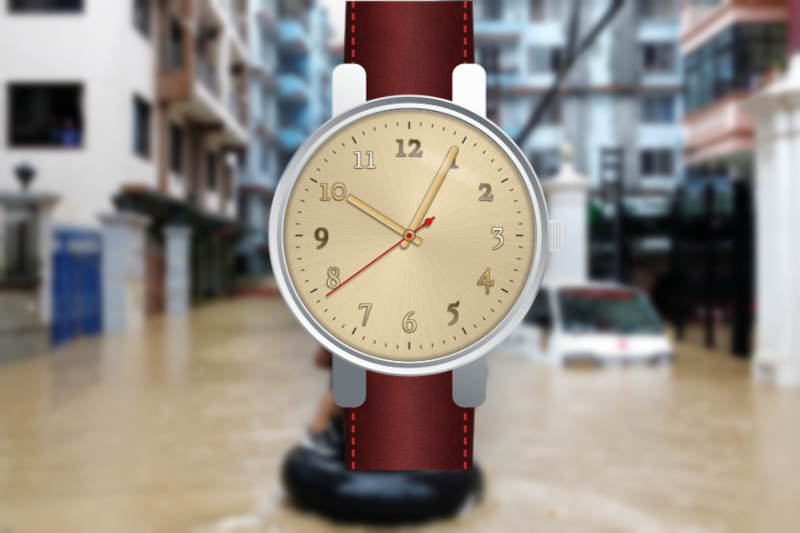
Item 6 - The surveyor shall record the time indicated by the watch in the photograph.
10:04:39
